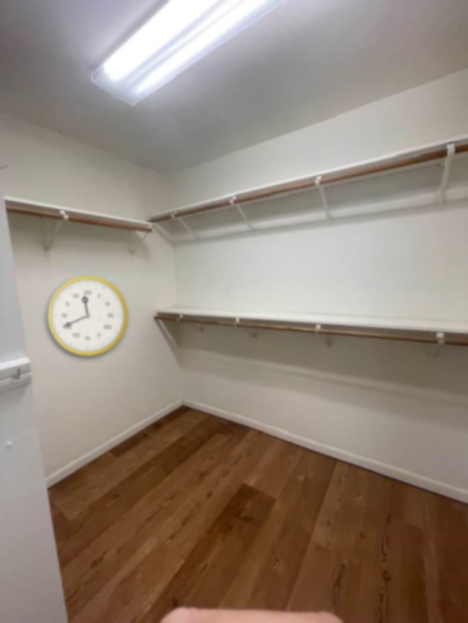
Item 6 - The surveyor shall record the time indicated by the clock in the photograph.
11:41
